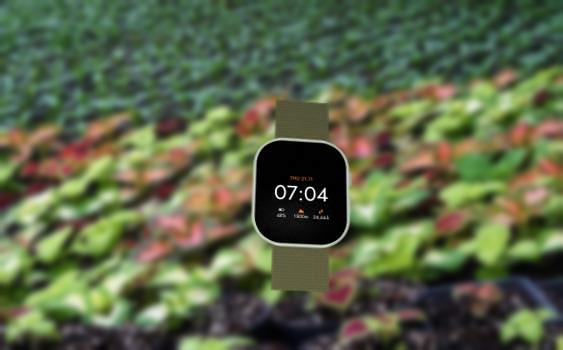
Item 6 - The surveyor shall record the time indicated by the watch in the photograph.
7:04
